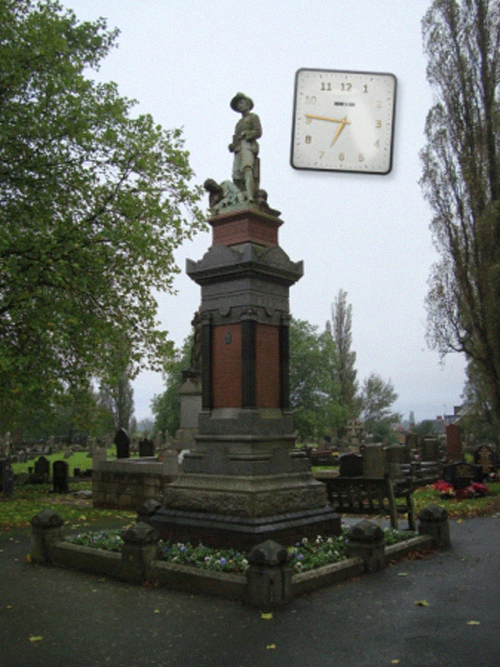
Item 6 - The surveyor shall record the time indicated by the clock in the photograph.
6:46
